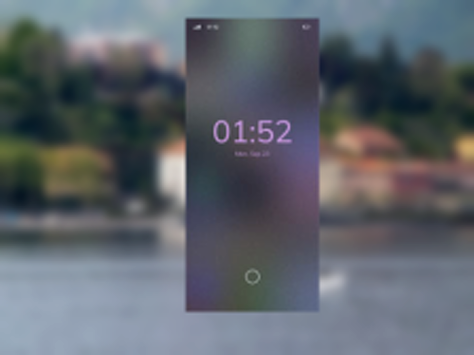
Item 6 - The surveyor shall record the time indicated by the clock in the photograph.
1:52
